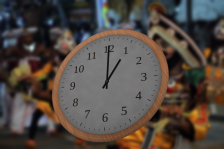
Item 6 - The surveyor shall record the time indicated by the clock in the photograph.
1:00
